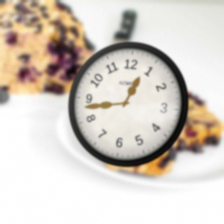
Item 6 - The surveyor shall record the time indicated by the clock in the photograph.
12:43
